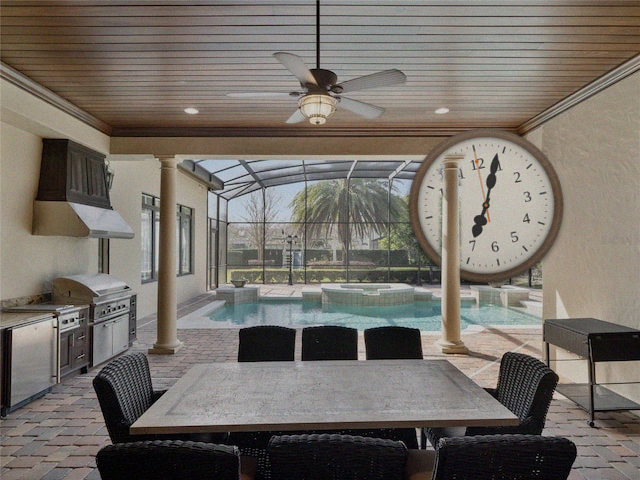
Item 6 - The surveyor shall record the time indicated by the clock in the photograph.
7:04:00
